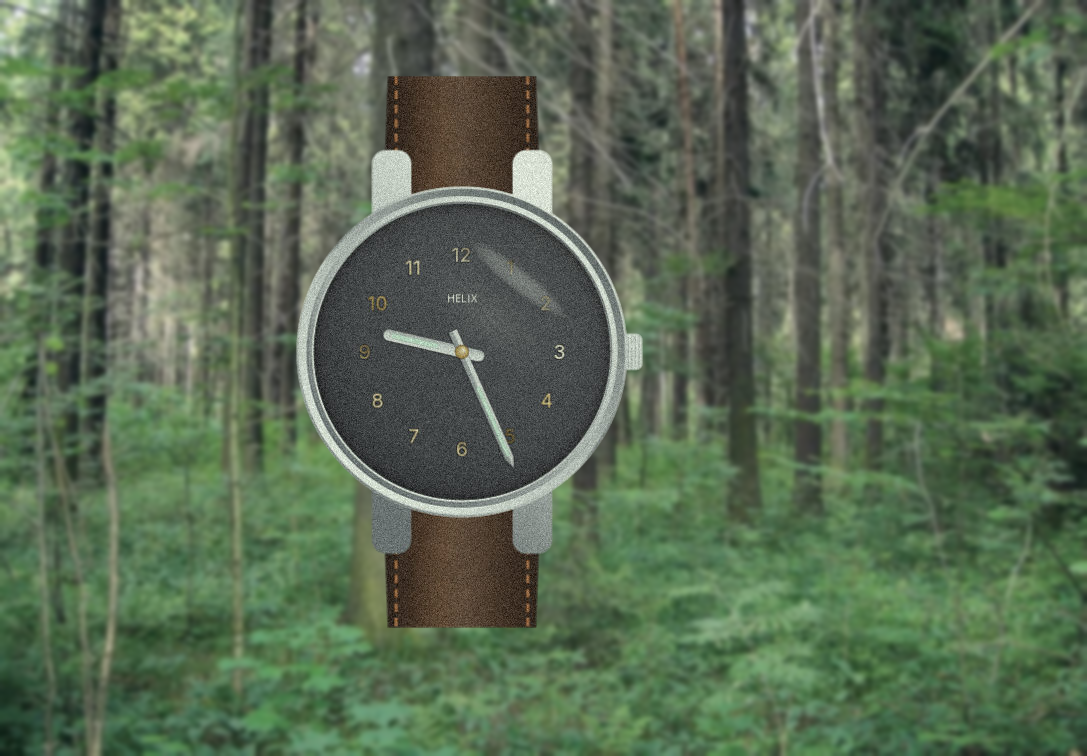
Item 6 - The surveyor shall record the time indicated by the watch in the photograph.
9:26
